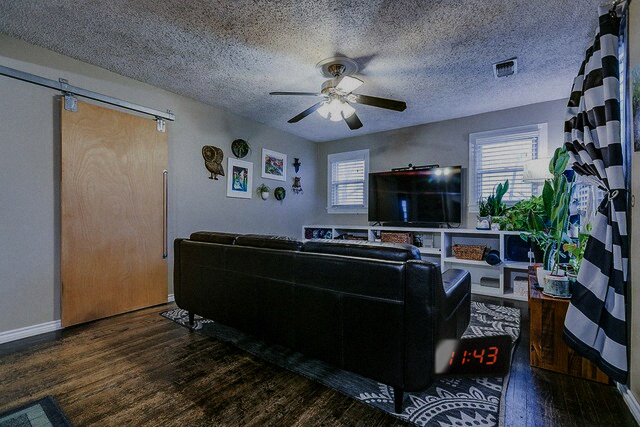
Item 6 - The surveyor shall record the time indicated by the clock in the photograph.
11:43
